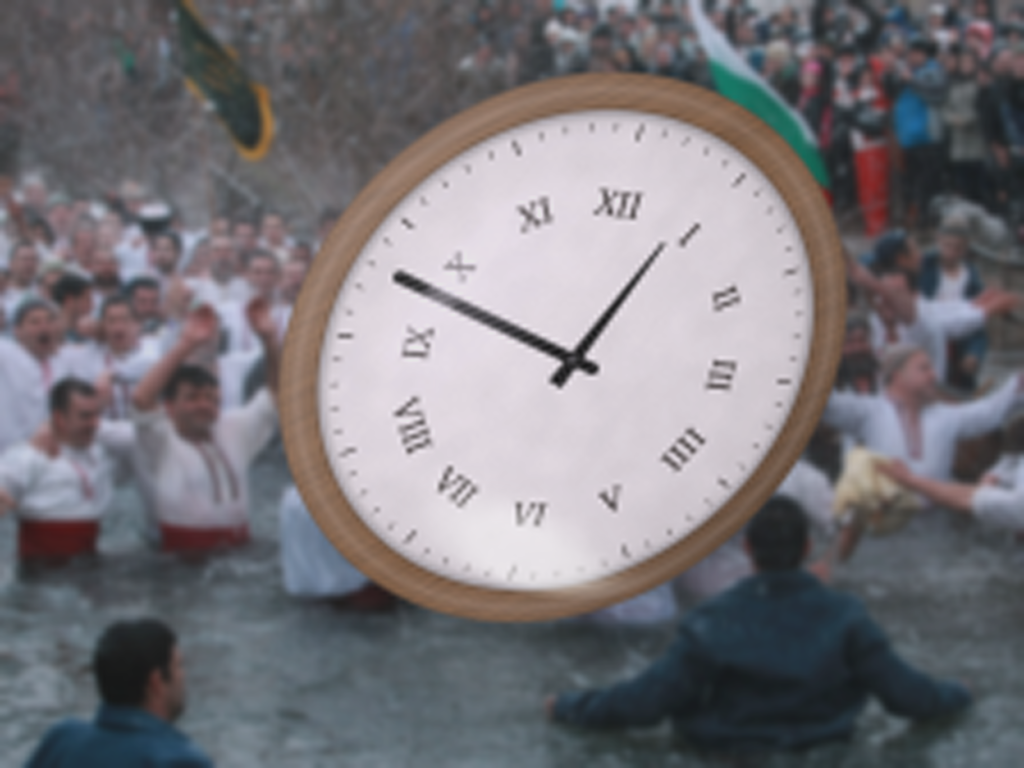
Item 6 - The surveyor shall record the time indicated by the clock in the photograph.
12:48
